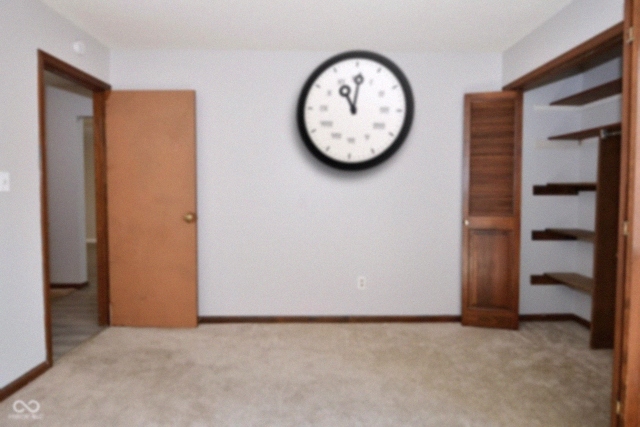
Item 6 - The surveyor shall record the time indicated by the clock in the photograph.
11:01
